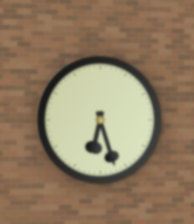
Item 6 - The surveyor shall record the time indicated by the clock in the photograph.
6:27
